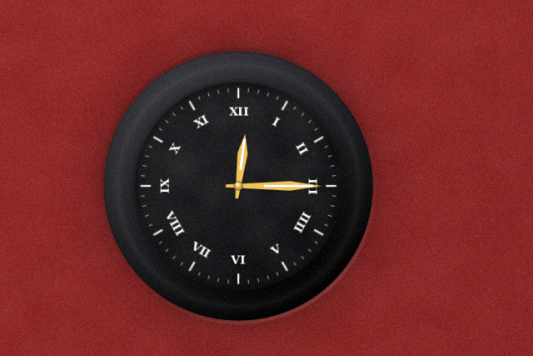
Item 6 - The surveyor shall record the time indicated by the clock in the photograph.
12:15
